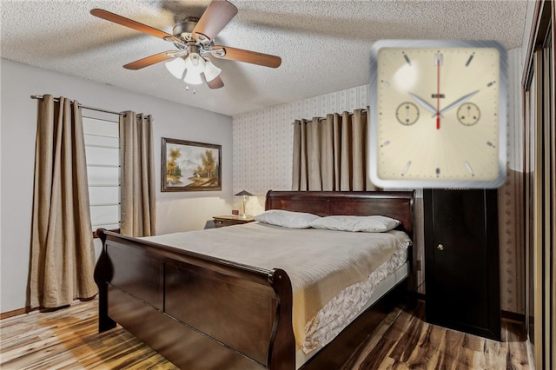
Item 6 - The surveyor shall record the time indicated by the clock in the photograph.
10:10
